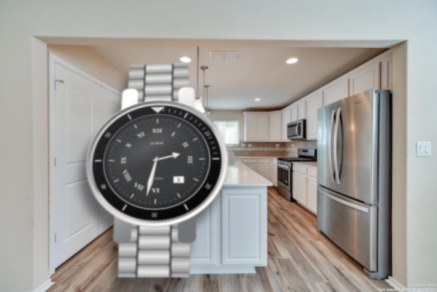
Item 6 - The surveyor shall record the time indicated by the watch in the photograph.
2:32
